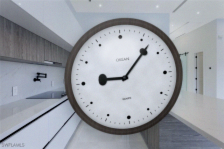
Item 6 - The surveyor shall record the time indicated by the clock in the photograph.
9:07
